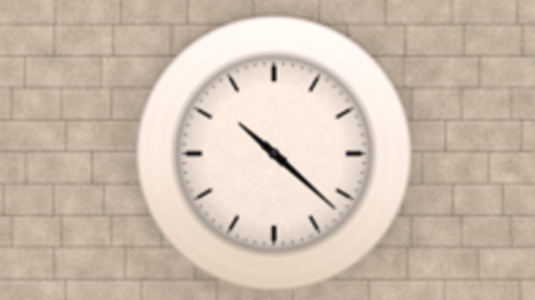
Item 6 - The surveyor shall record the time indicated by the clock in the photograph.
10:22
